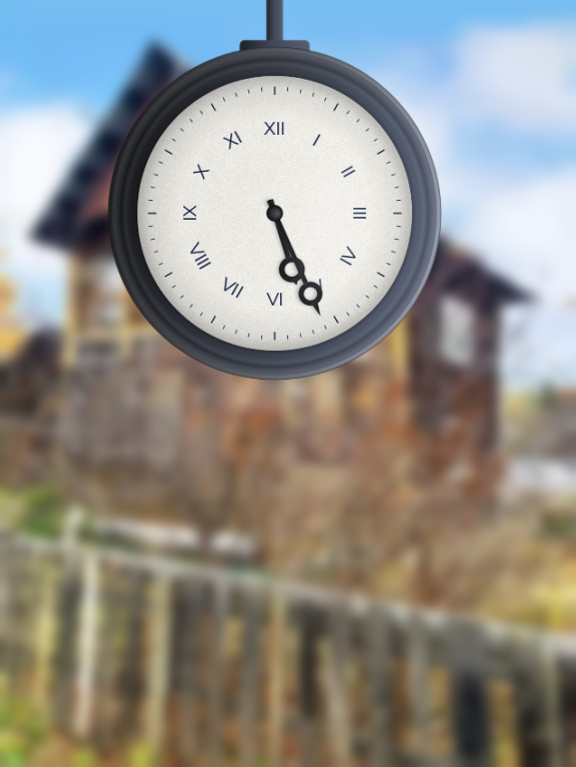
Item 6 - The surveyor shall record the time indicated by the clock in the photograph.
5:26
